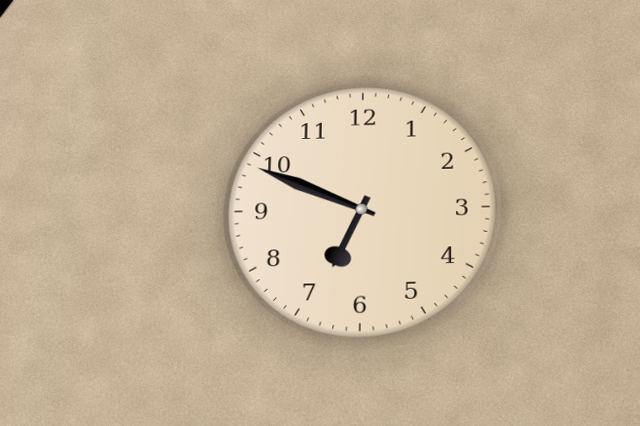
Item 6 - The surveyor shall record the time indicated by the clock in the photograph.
6:49
